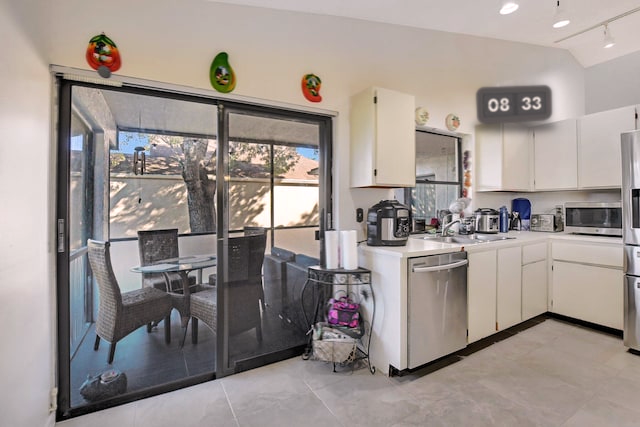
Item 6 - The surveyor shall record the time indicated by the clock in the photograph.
8:33
